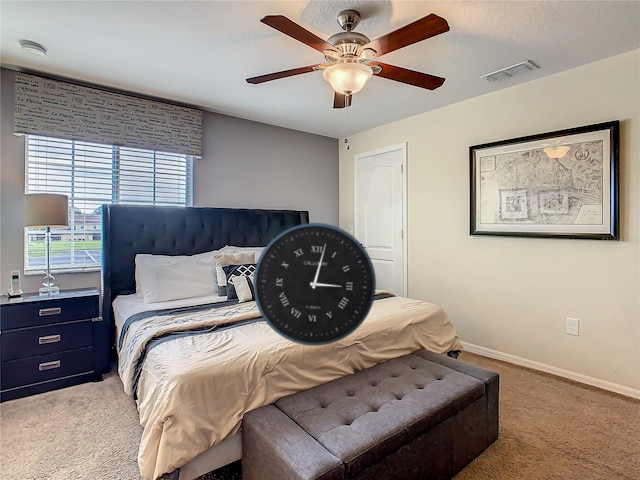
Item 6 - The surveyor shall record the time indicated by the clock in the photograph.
3:02
